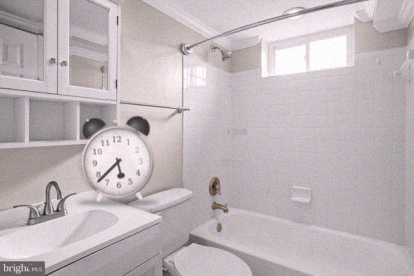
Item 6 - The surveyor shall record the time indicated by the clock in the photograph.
5:38
